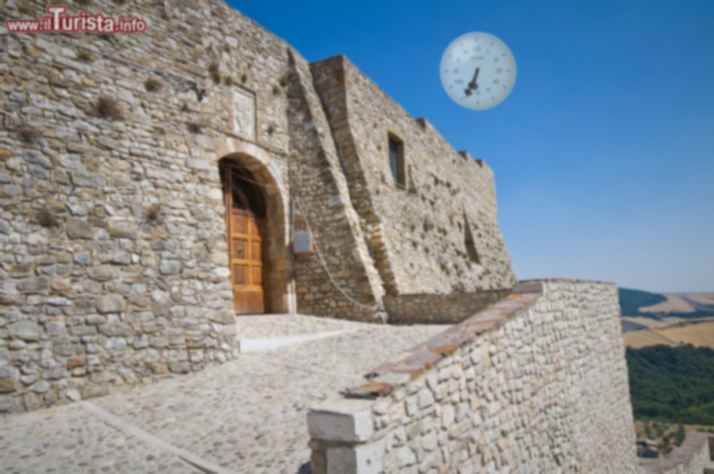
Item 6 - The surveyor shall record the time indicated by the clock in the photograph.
6:34
